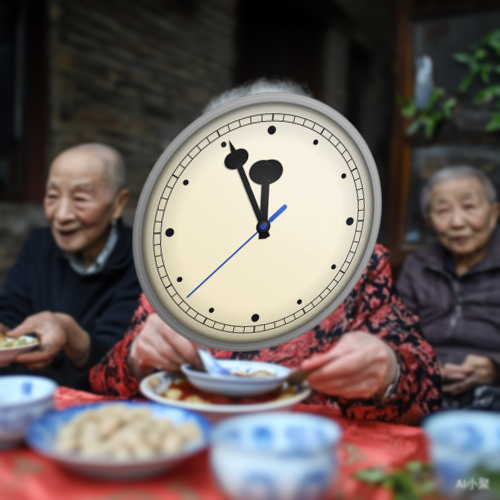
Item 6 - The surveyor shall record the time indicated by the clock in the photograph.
11:55:38
